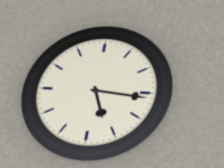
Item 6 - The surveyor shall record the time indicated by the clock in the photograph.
5:16
